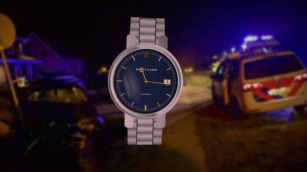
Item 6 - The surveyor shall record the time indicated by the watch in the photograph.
11:16
